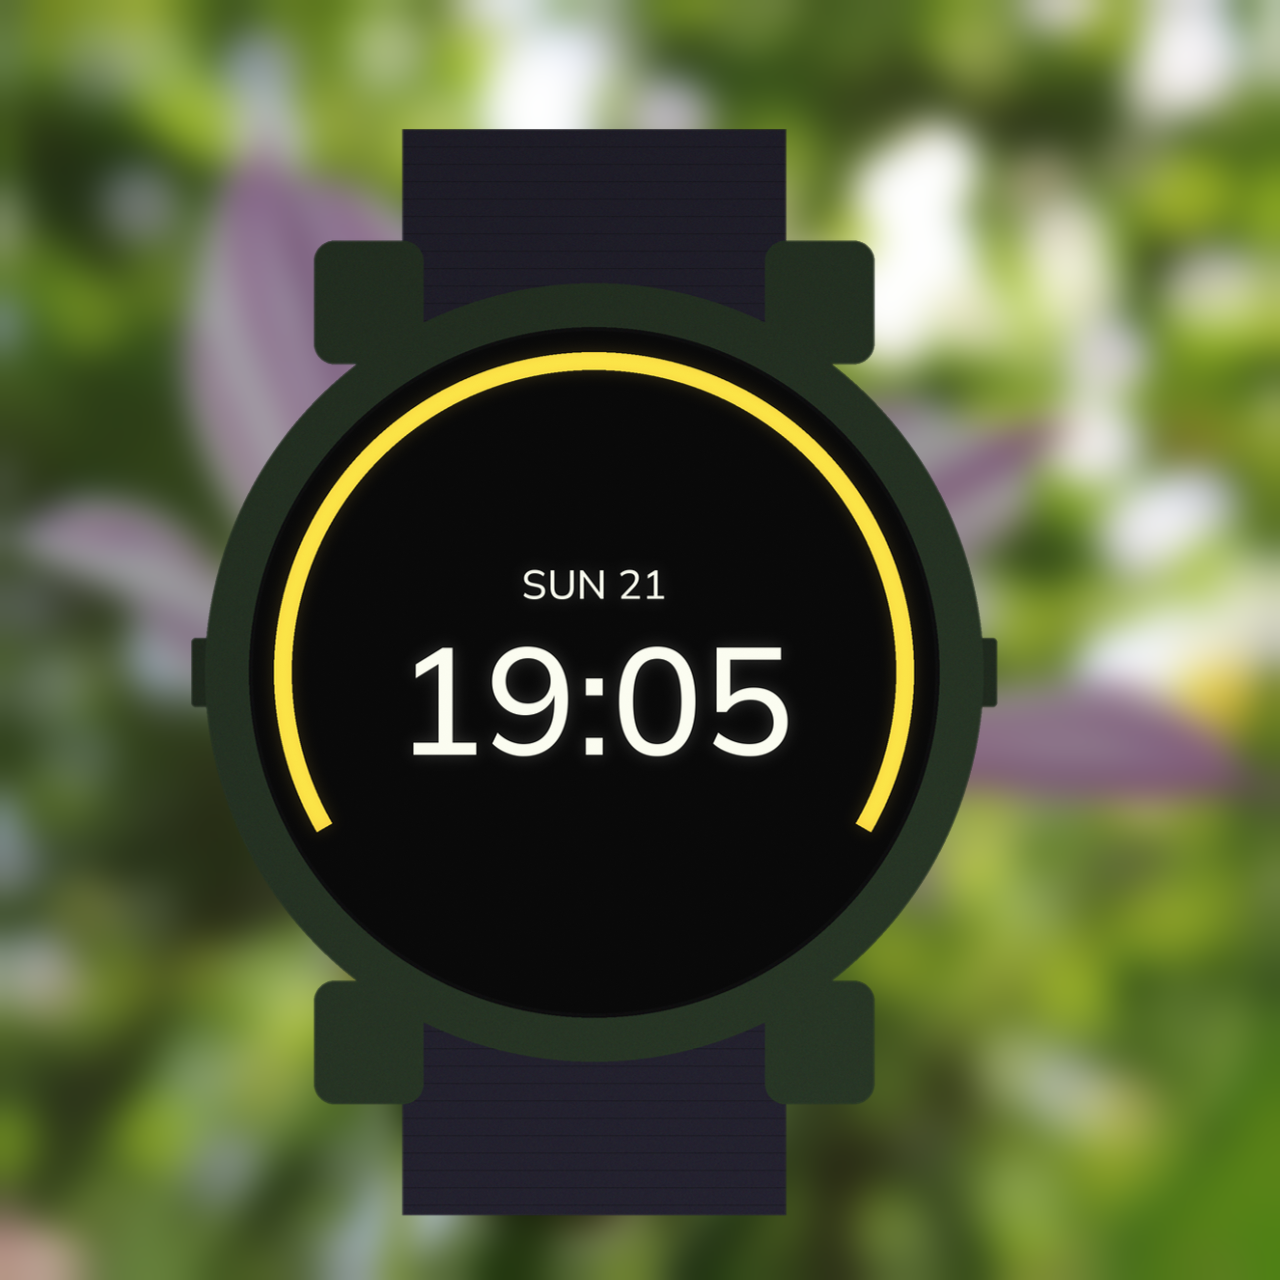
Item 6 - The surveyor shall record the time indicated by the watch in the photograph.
19:05
